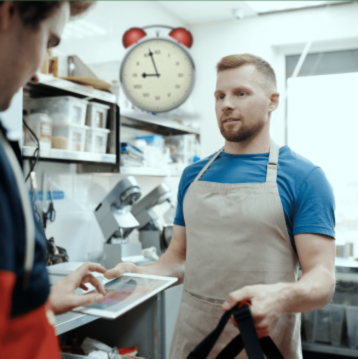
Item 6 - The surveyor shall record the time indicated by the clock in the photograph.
8:57
